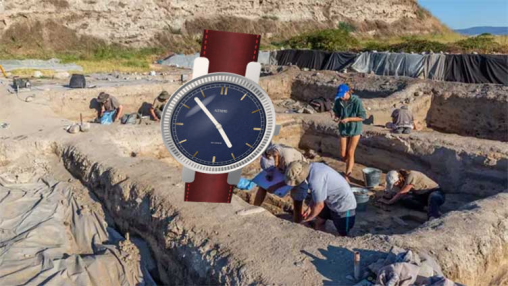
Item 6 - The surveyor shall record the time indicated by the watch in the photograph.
4:53
